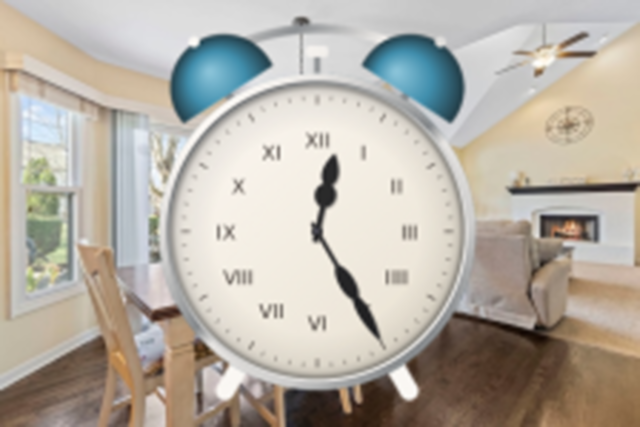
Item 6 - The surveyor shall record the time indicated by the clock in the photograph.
12:25
